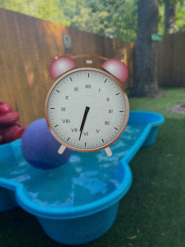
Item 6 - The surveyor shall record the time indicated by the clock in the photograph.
6:32
